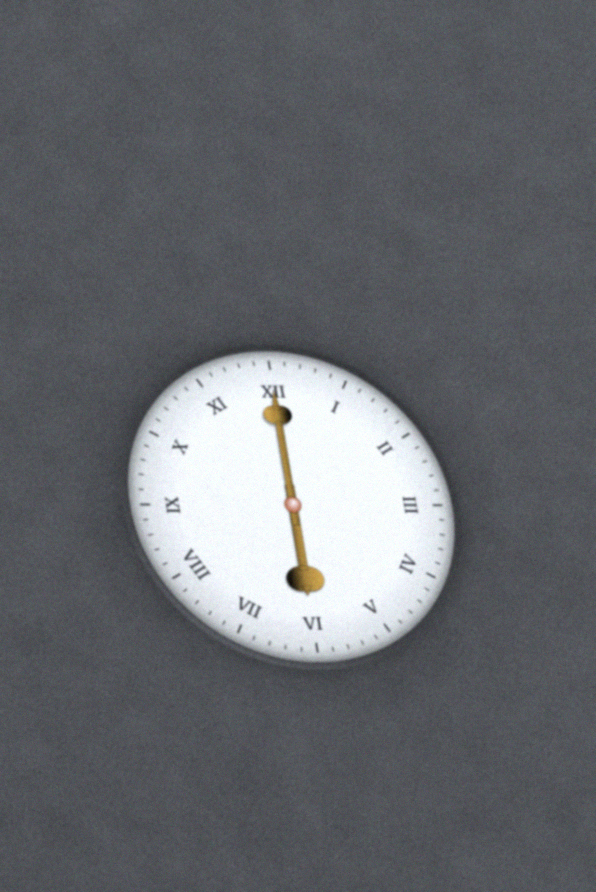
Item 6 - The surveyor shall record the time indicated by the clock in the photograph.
6:00
